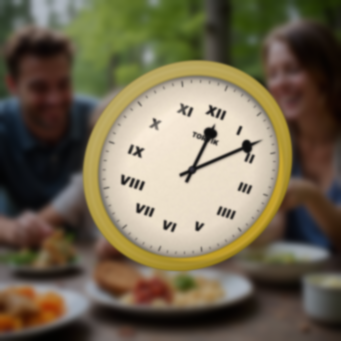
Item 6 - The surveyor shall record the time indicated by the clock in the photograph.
12:08
